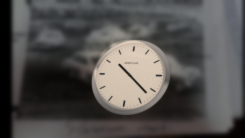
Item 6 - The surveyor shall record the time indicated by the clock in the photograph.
10:22
